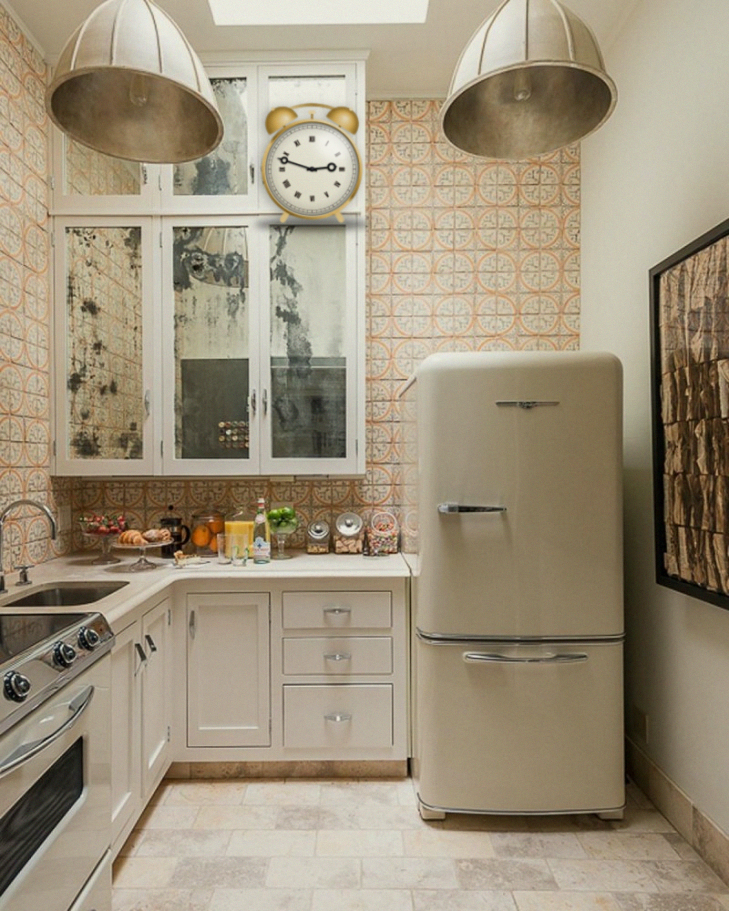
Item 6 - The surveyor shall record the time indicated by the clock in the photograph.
2:48
